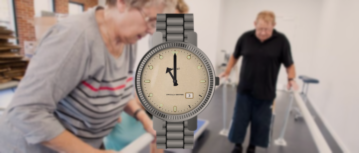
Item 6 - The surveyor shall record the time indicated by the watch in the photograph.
11:00
